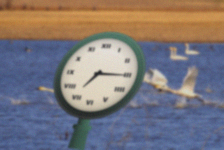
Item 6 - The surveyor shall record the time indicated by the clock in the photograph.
7:15
